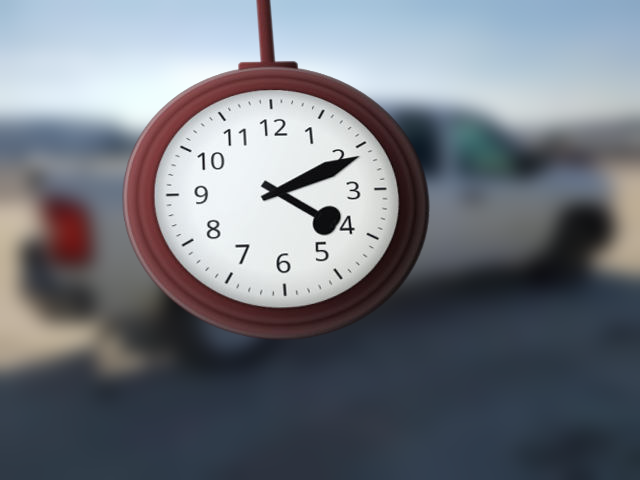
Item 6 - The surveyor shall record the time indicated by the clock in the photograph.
4:11
